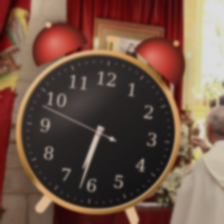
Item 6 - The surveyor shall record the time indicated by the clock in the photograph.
6:31:48
